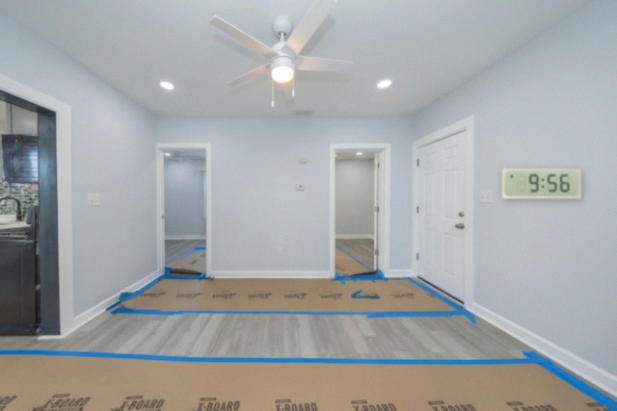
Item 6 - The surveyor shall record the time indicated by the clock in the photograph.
9:56
